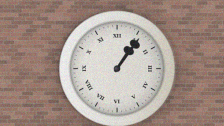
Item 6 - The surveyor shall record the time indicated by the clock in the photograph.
1:06
